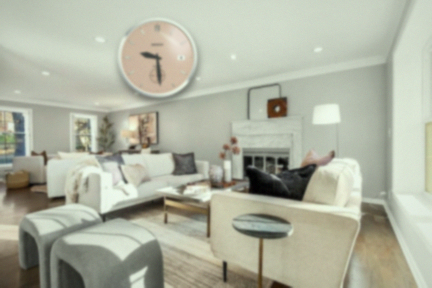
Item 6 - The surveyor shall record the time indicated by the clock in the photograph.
9:29
